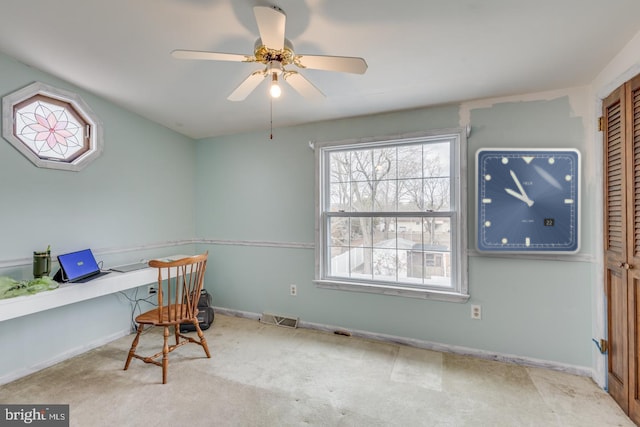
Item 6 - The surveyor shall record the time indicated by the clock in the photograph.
9:55
